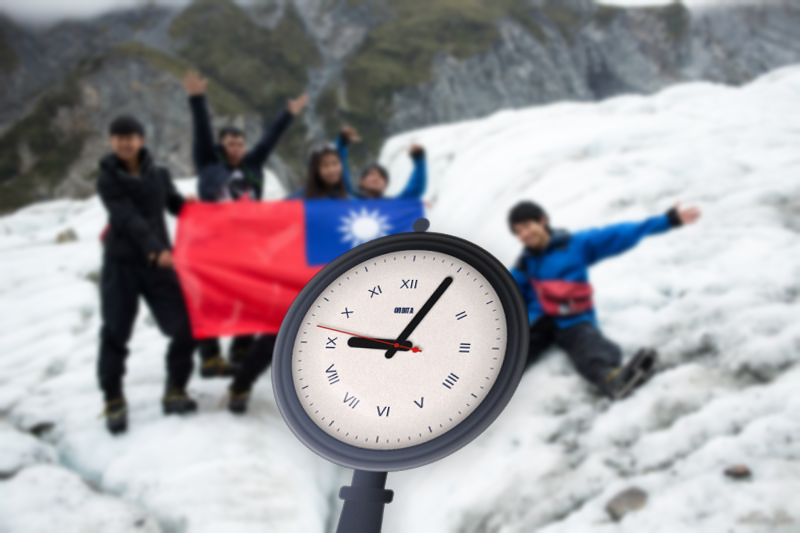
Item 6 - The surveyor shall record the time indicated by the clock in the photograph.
9:04:47
